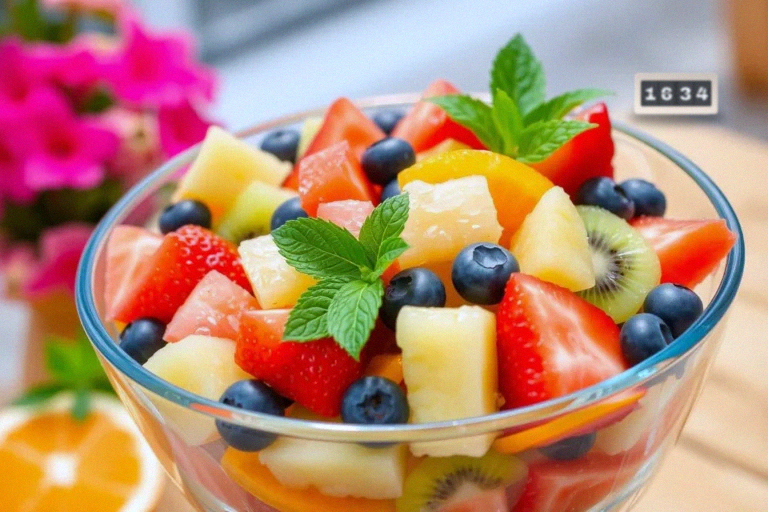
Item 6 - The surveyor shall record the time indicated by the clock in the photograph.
16:34
